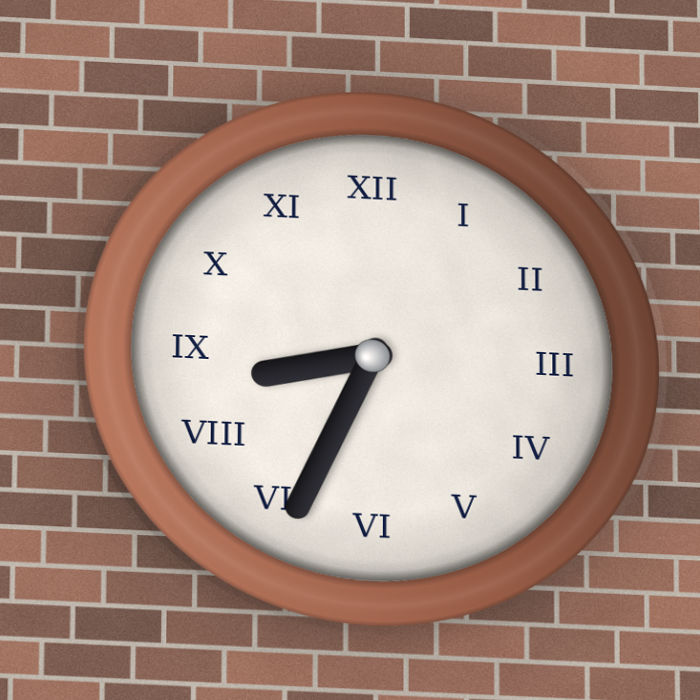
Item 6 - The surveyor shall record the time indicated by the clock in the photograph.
8:34
